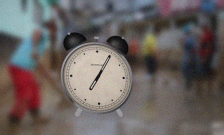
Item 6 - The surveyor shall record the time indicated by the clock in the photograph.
7:05
